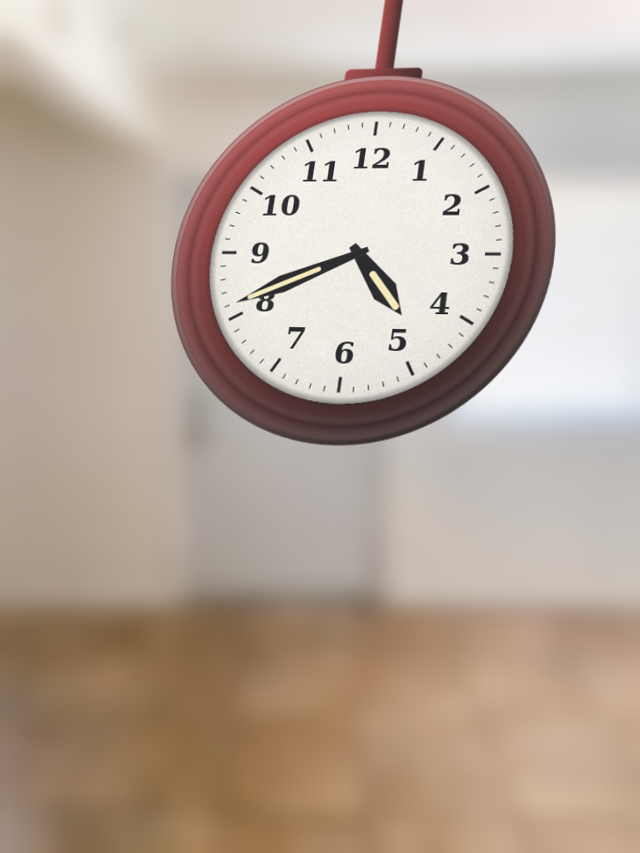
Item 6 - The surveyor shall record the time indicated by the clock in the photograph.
4:41
